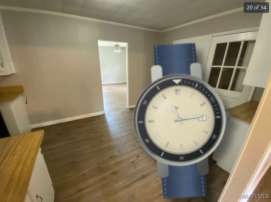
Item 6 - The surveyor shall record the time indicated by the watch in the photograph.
11:14
